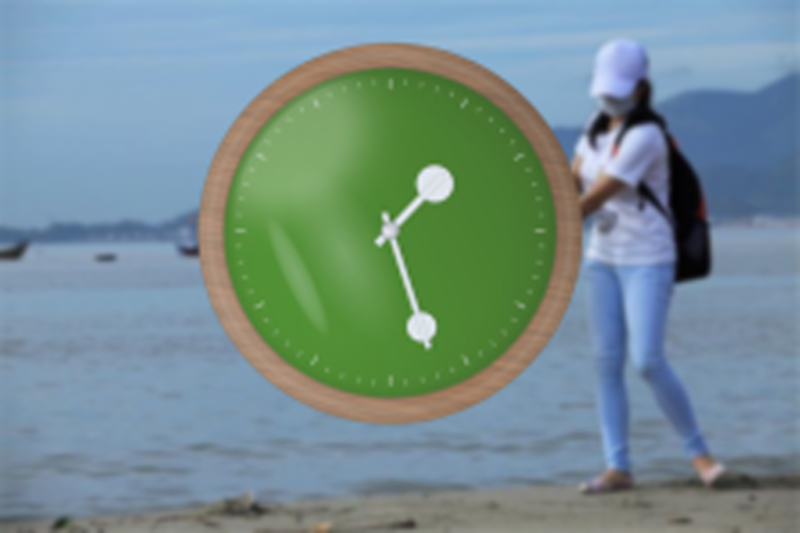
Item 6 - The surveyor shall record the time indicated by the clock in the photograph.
1:27
